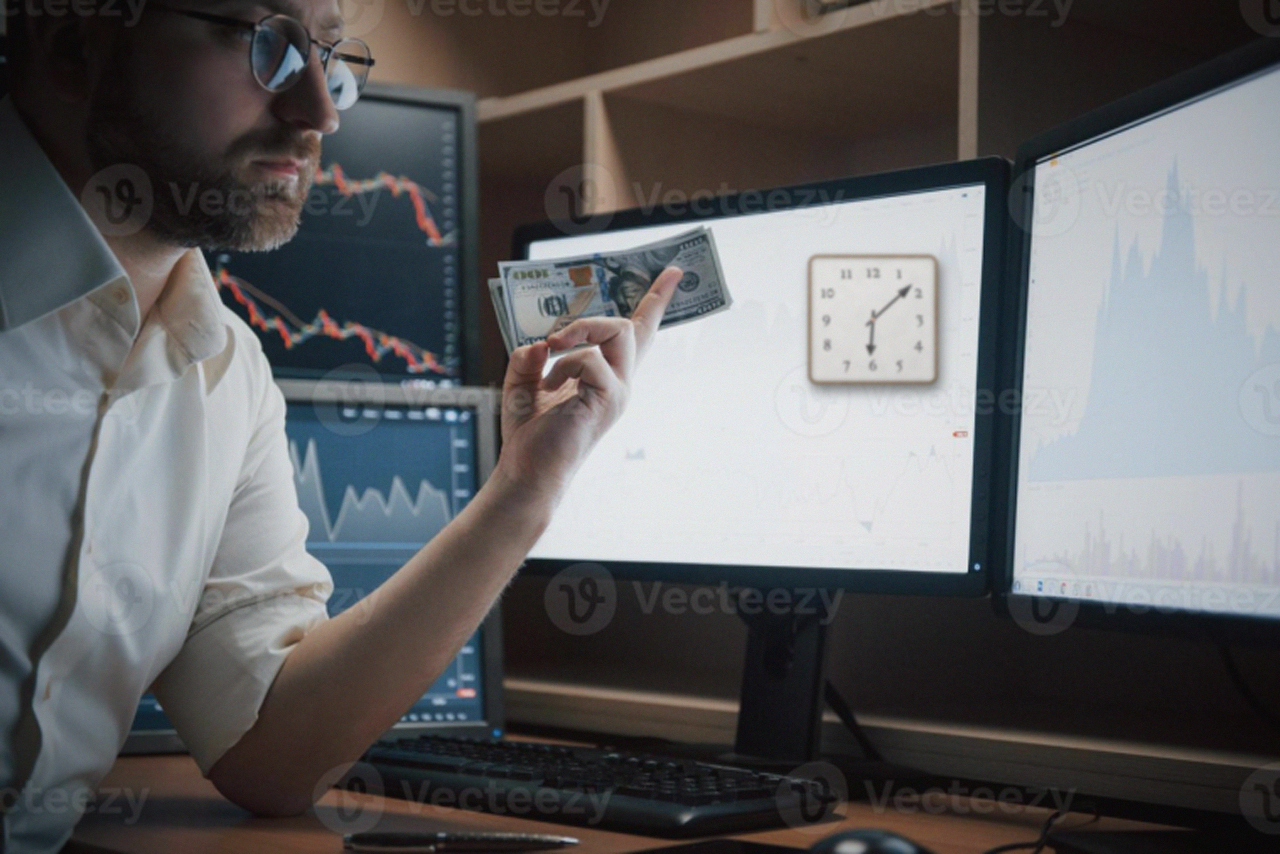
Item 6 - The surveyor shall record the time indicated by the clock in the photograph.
6:08
